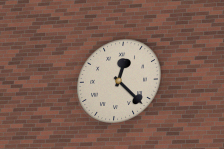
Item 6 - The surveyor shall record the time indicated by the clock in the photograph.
12:22
